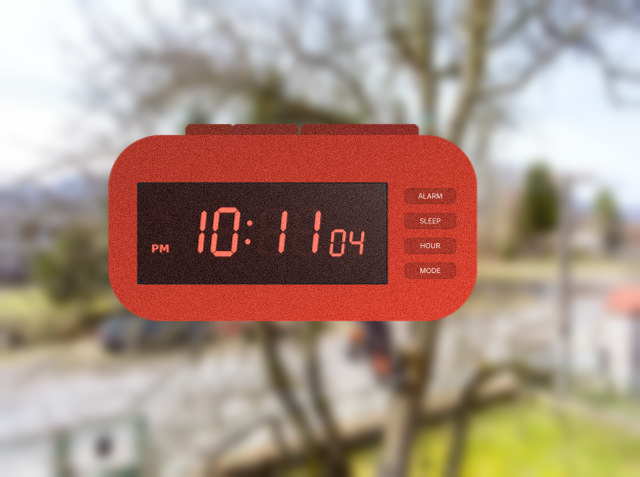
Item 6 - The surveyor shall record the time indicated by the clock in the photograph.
10:11:04
